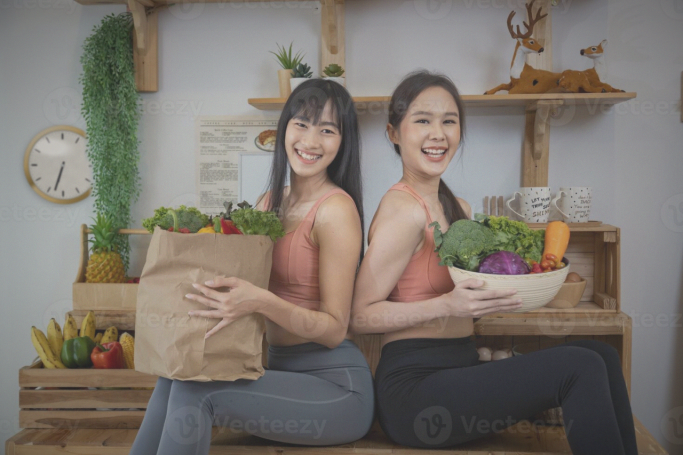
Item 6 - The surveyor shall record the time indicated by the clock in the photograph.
6:33
